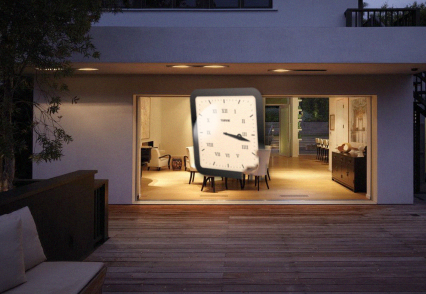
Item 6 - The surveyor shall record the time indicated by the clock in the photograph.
3:17
